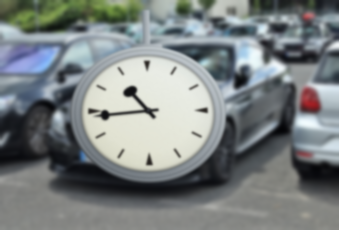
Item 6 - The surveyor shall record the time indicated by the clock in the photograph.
10:44
